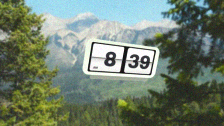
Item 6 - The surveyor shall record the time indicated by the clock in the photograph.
8:39
